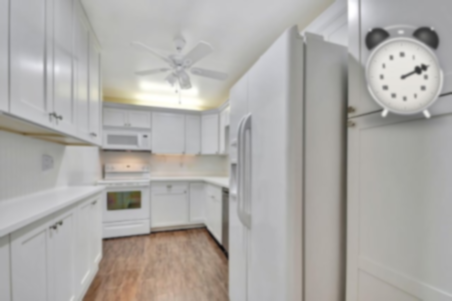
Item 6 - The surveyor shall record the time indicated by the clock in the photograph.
2:11
